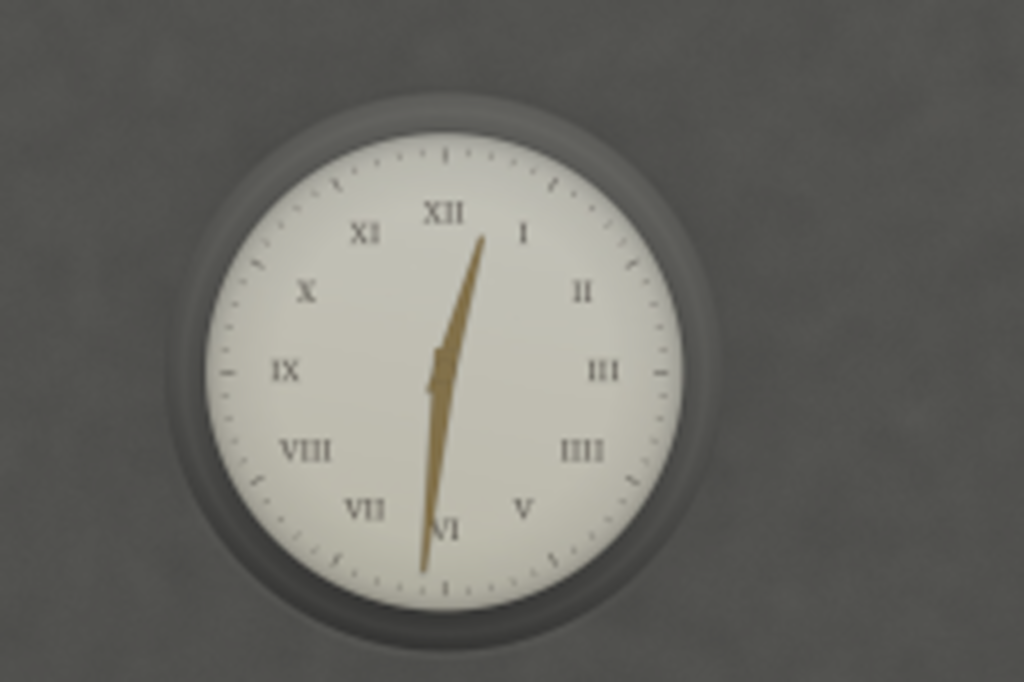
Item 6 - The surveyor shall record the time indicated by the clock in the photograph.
12:31
